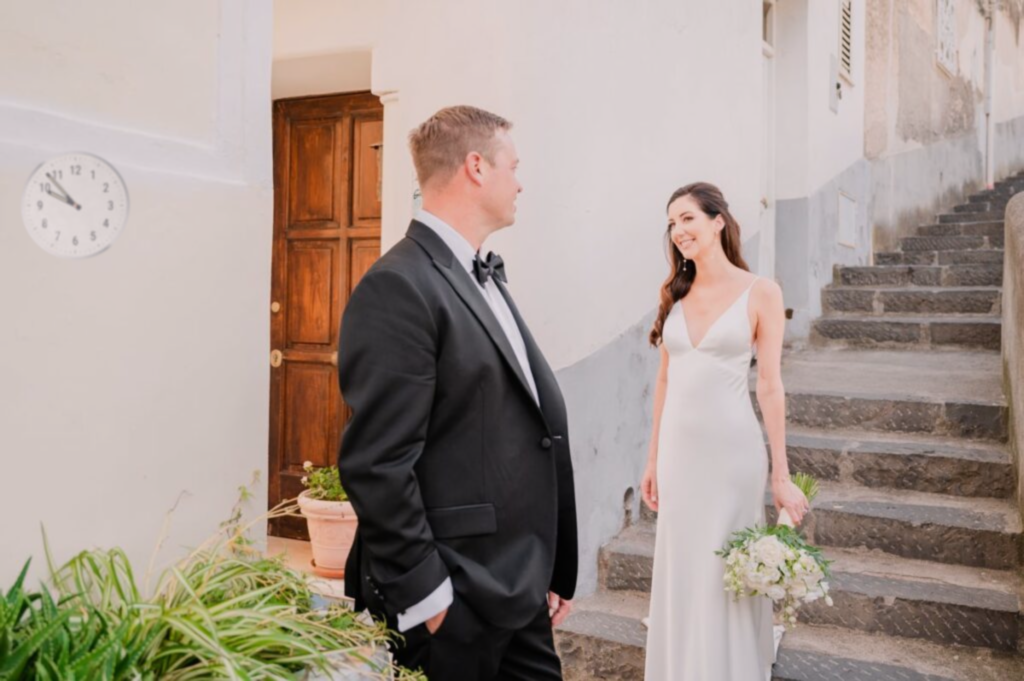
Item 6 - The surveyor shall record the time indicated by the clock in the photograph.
9:53
